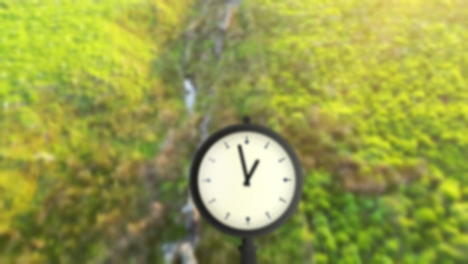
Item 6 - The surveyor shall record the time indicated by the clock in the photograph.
12:58
